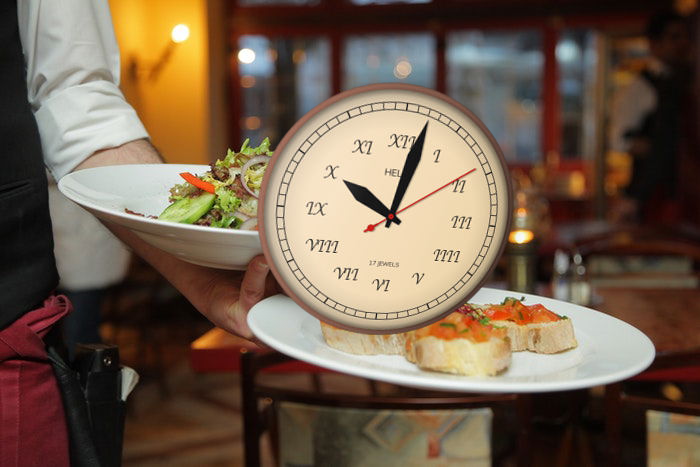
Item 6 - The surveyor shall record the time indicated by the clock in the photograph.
10:02:09
